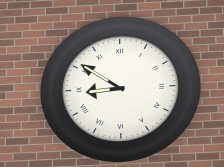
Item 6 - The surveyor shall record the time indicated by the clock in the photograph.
8:51
